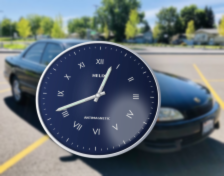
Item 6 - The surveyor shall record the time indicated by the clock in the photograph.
12:41
